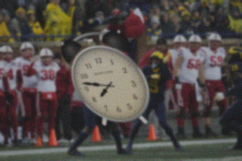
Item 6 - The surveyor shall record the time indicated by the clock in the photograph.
7:47
